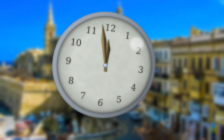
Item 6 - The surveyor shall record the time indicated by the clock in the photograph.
11:58
